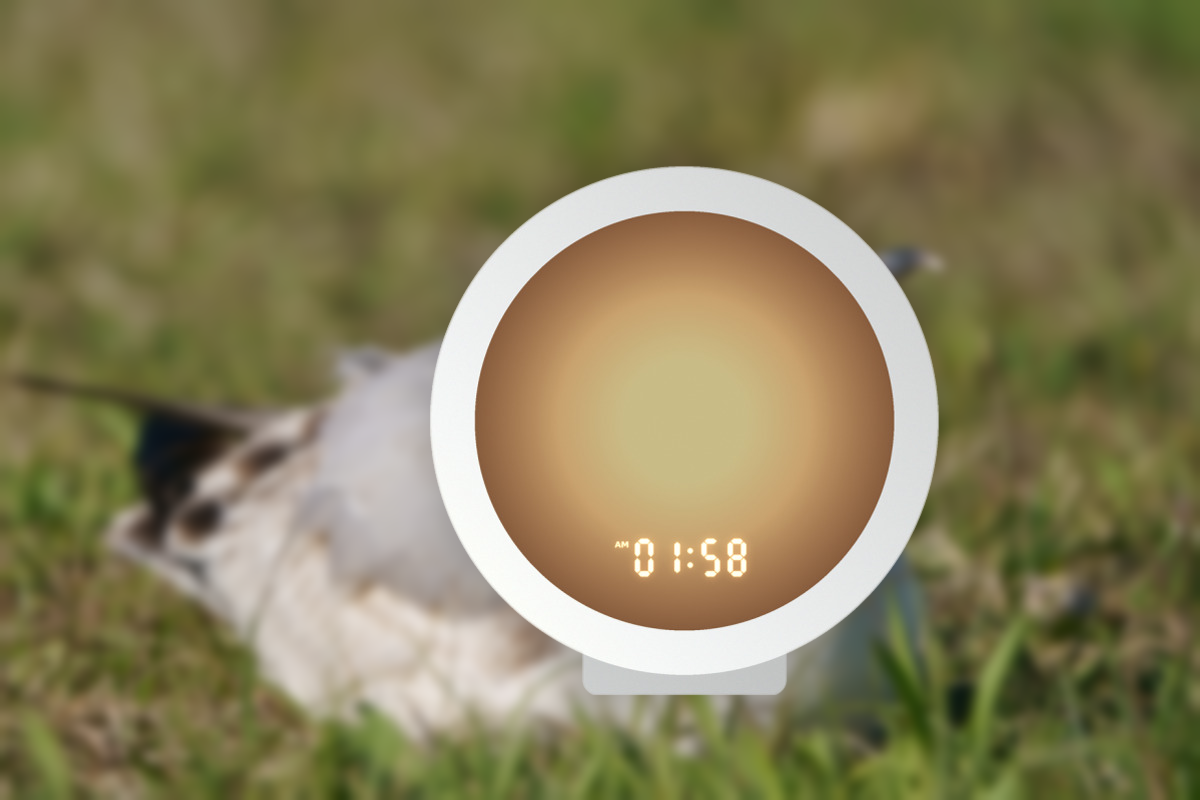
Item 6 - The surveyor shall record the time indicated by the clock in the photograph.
1:58
